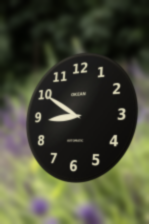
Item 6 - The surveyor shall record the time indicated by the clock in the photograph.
8:50
